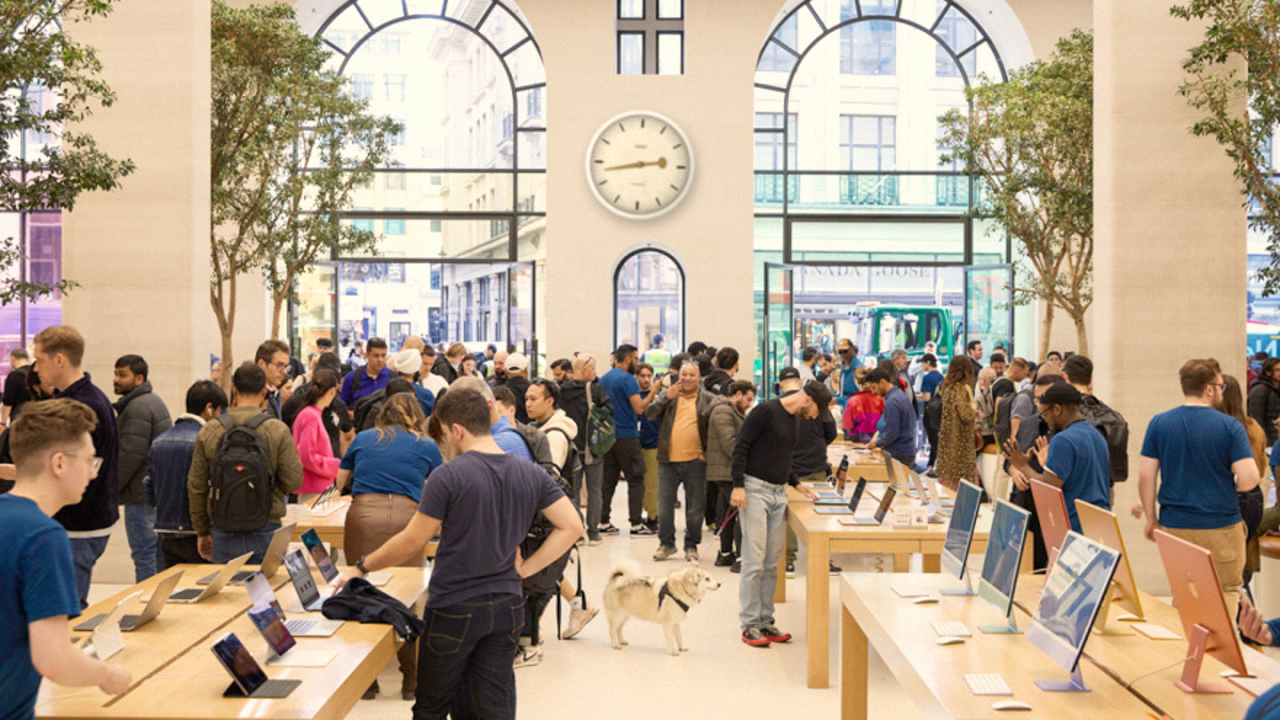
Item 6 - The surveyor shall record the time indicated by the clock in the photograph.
2:43
